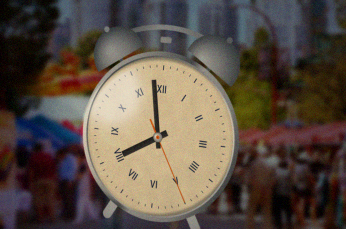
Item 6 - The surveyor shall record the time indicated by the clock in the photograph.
7:58:25
